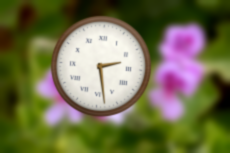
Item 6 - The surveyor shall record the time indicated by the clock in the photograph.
2:28
